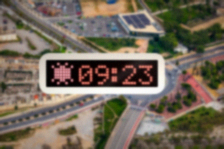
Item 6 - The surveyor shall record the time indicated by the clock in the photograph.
9:23
